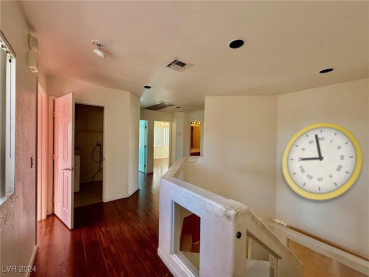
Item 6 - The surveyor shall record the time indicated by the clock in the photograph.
8:58
